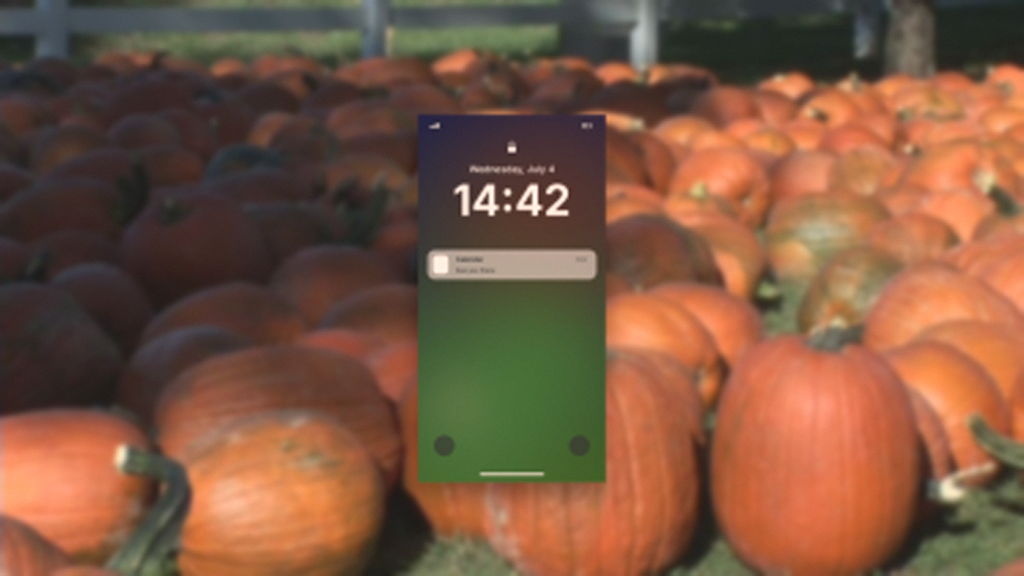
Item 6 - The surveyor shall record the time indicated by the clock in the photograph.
14:42
